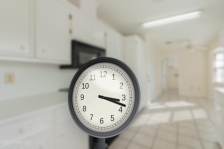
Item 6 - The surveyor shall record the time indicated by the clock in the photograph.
3:18
